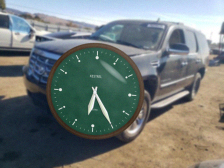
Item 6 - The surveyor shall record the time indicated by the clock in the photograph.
6:25
